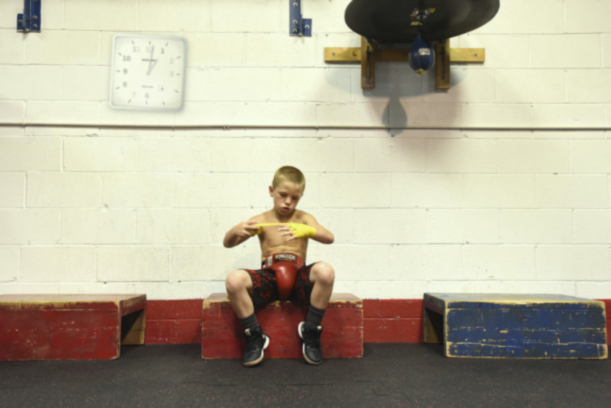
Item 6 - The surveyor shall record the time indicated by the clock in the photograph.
1:01
